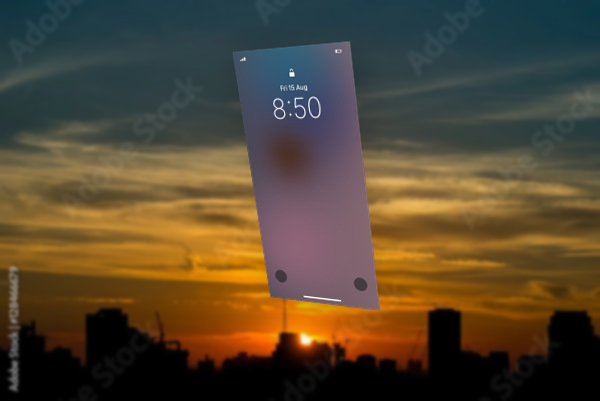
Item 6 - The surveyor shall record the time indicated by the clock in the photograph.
8:50
